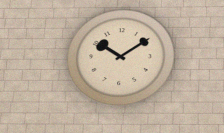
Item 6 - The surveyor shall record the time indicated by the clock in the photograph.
10:09
